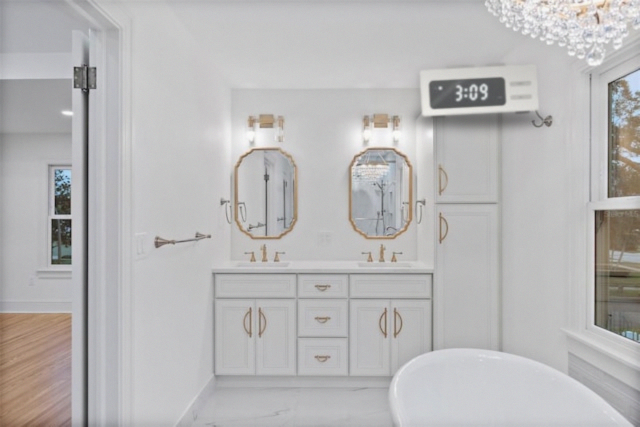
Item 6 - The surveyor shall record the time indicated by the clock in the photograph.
3:09
